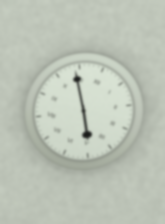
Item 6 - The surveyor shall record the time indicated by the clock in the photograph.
4:54
